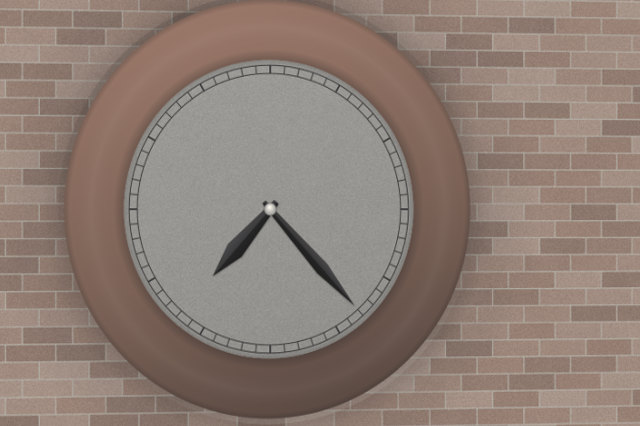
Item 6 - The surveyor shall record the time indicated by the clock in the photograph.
7:23
